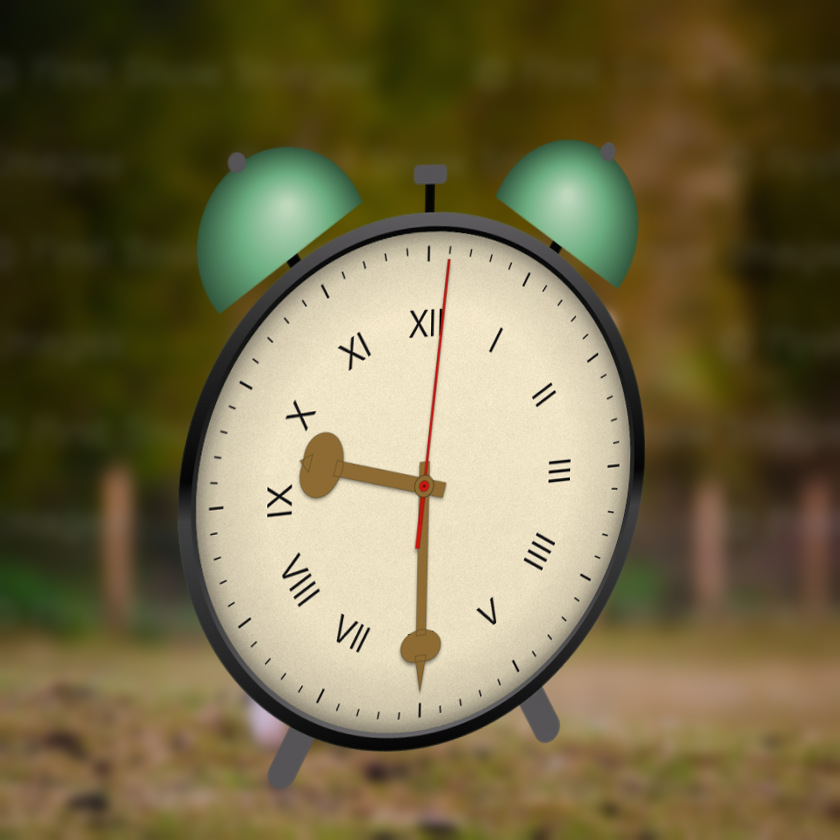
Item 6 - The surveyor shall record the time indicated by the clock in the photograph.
9:30:01
